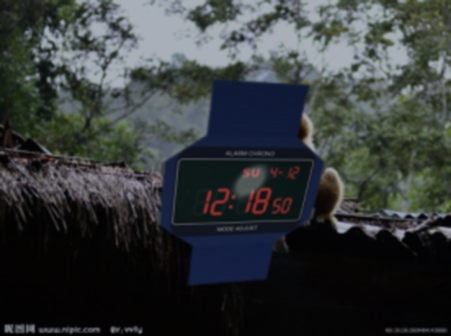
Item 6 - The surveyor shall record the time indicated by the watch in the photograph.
12:18:50
